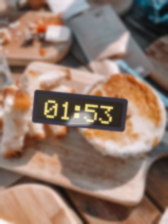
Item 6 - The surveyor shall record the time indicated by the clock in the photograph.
1:53
